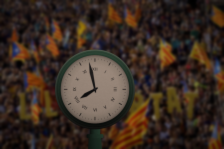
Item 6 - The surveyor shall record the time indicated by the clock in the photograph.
7:58
